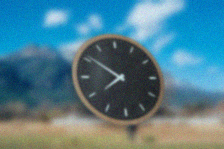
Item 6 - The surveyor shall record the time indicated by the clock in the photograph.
7:51
